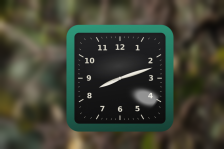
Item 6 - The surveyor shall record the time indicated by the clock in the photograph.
8:12
